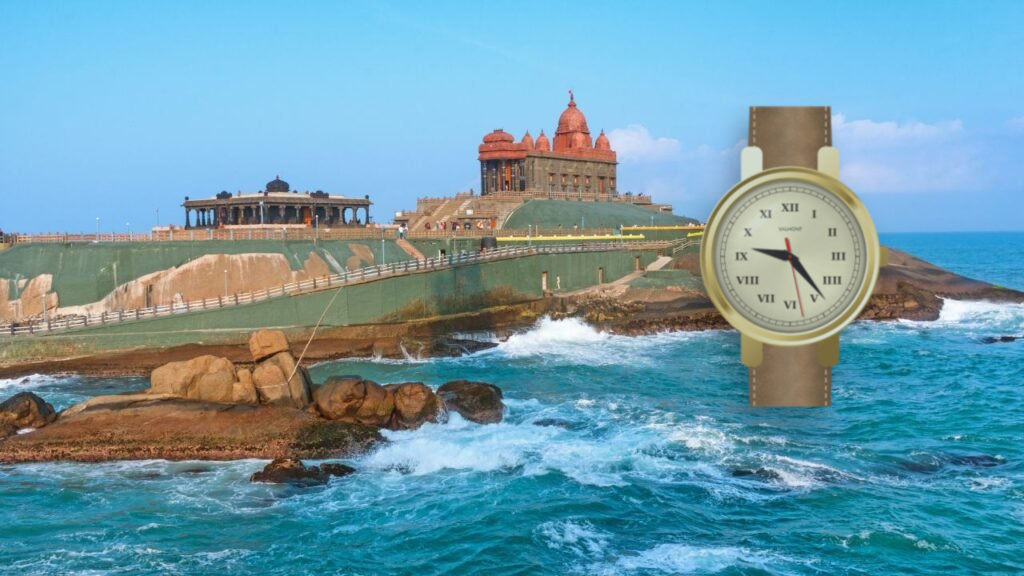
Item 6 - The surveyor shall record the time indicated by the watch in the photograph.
9:23:28
